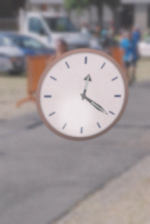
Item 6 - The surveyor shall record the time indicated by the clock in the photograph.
12:21
